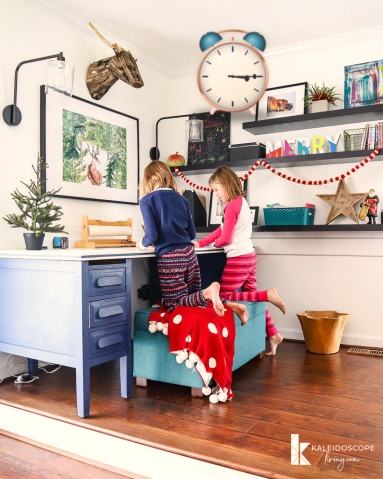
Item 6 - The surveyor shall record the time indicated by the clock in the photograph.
3:15
